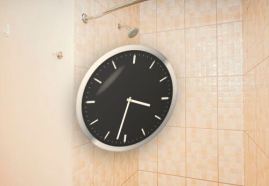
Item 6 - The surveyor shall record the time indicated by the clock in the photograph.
3:32
